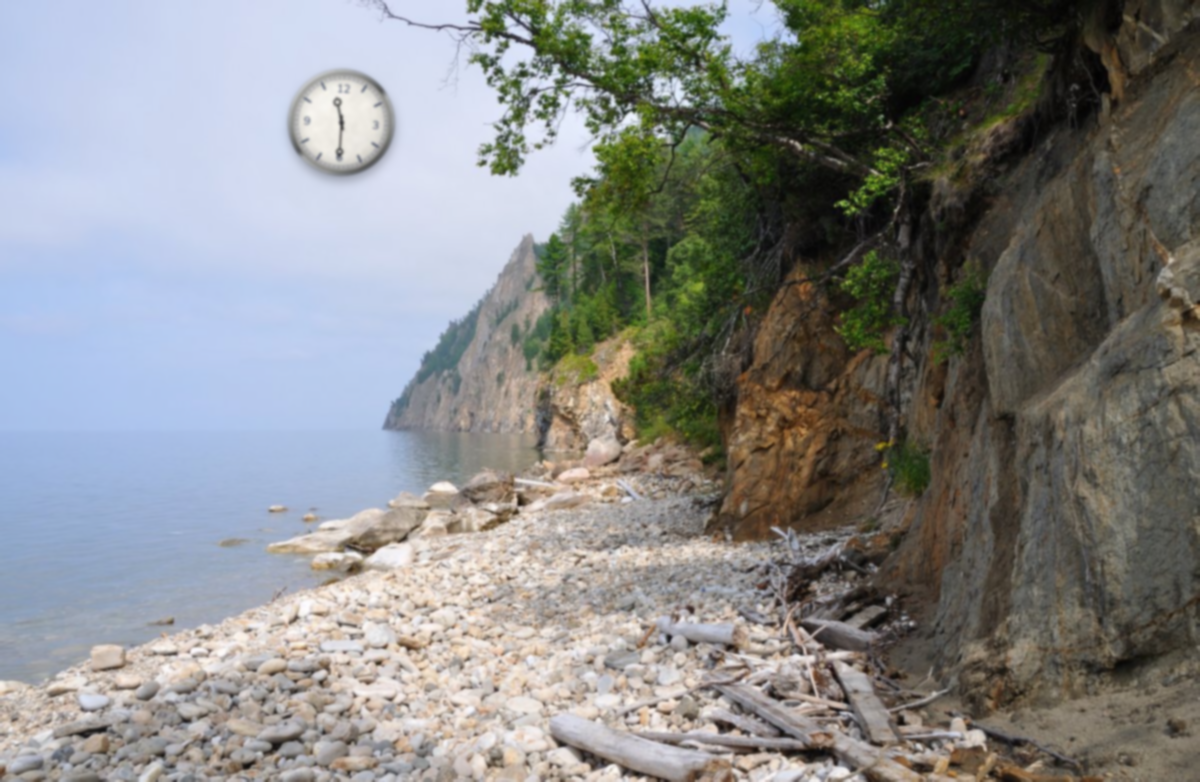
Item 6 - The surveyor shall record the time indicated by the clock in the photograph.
11:30
